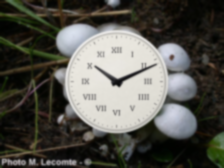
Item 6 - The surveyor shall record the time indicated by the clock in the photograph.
10:11
